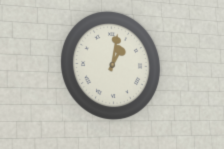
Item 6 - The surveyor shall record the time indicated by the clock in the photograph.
1:02
